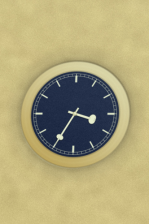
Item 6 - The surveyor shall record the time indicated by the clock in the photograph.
3:35
